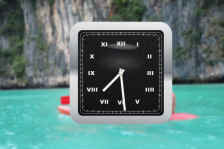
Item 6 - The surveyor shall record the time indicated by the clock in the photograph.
7:29
